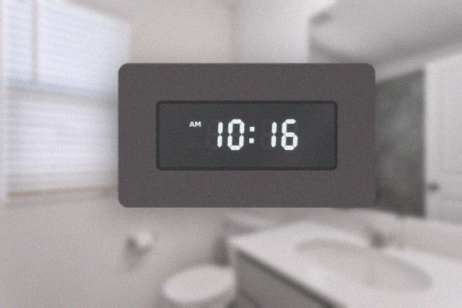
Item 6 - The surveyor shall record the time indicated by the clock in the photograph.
10:16
